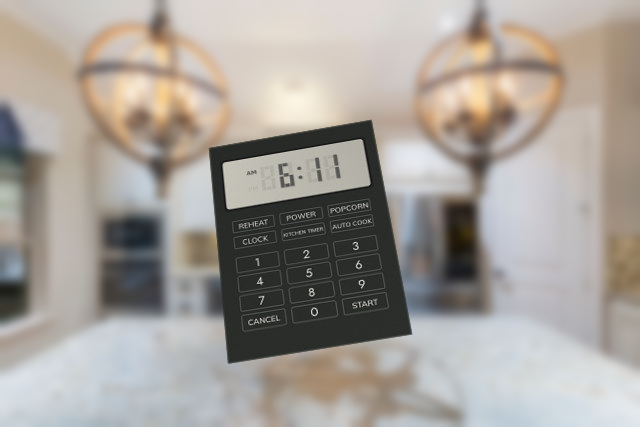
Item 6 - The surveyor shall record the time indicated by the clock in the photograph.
6:11
